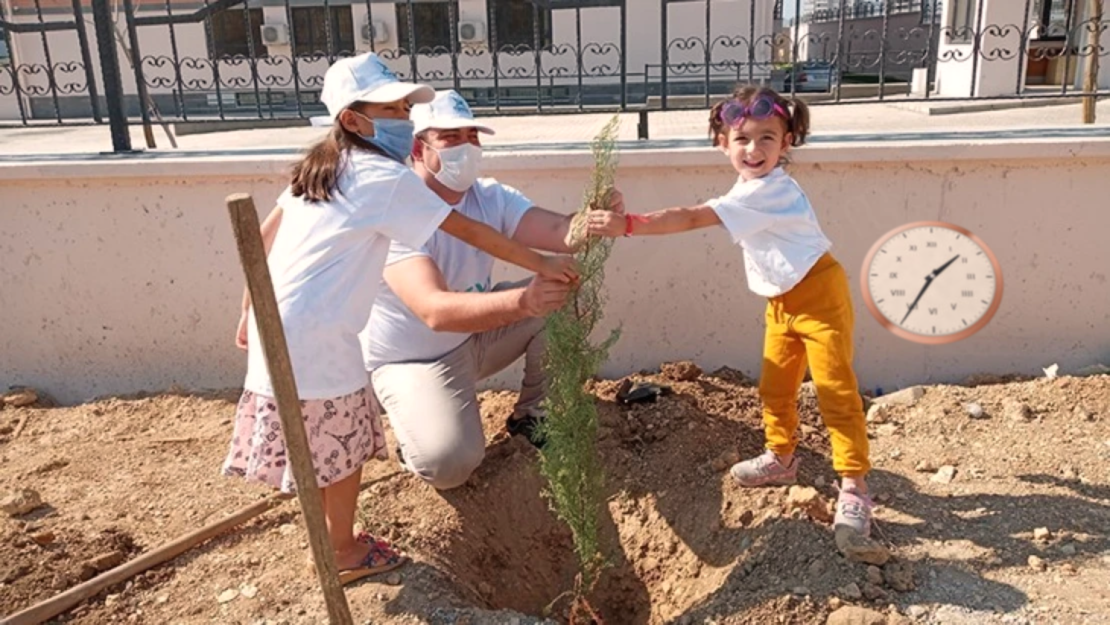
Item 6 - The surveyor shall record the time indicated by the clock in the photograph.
1:35
